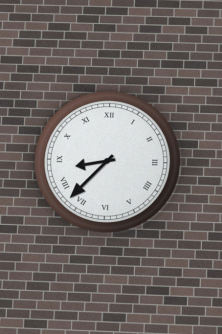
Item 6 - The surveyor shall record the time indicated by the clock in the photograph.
8:37
